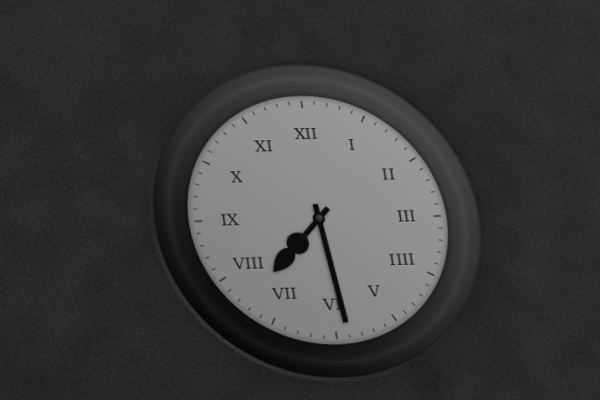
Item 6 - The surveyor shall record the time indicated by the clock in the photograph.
7:29
